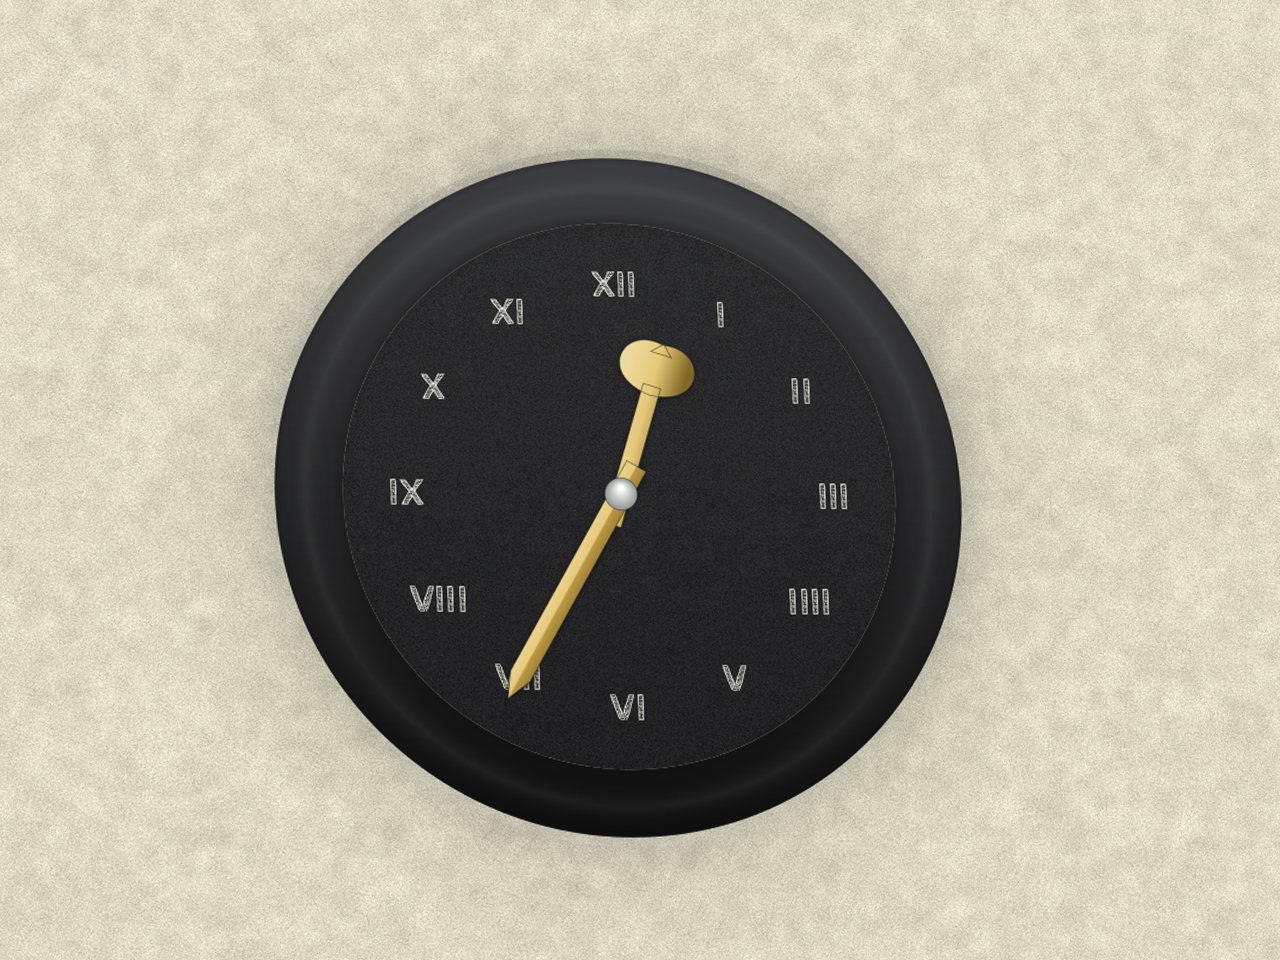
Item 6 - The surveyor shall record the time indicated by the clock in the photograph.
12:35
